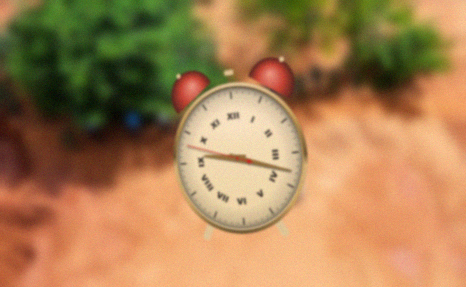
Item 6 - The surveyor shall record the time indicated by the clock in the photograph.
9:17:48
